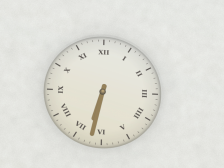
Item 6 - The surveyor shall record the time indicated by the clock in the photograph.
6:32
